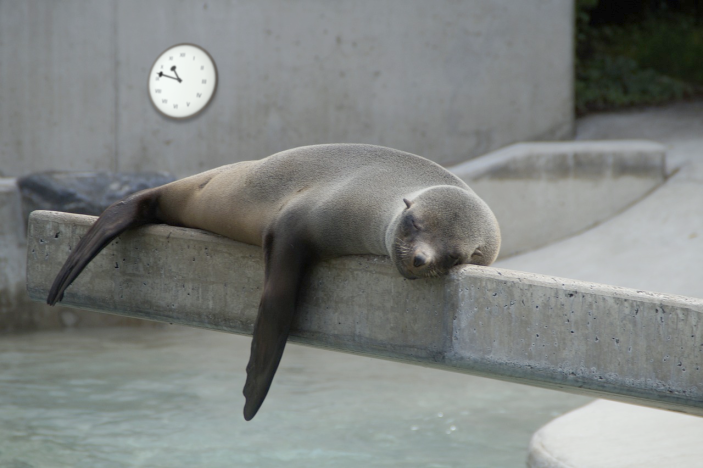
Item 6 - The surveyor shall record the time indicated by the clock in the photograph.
10:47
